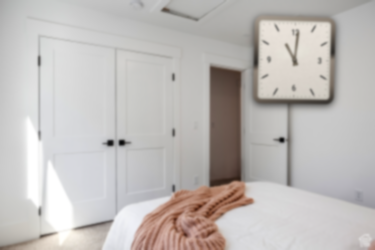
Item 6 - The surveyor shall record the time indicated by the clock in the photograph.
11:01
